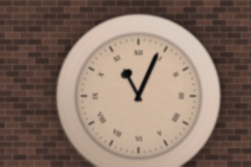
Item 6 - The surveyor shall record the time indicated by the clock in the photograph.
11:04
